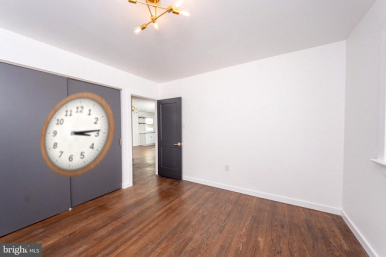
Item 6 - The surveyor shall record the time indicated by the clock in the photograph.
3:14
